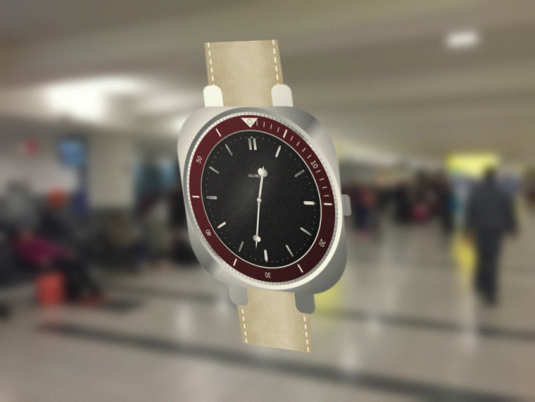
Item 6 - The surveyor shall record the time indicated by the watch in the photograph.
12:32
